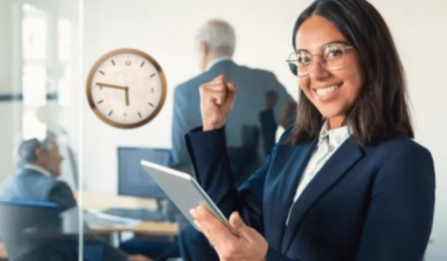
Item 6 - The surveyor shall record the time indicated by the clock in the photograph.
5:46
